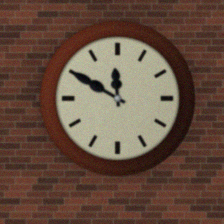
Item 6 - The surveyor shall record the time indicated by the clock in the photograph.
11:50
